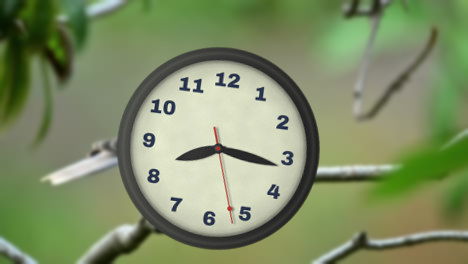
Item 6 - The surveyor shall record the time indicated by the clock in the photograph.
8:16:27
